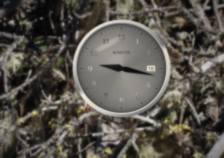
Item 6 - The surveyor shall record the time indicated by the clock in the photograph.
9:17
